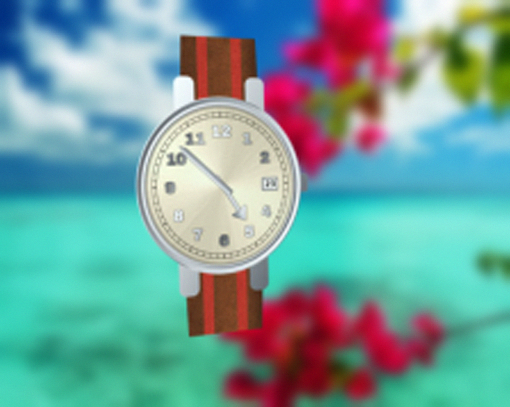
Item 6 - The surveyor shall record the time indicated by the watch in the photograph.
4:52
